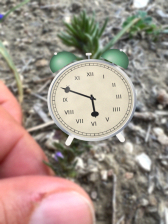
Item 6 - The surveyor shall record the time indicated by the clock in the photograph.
5:49
